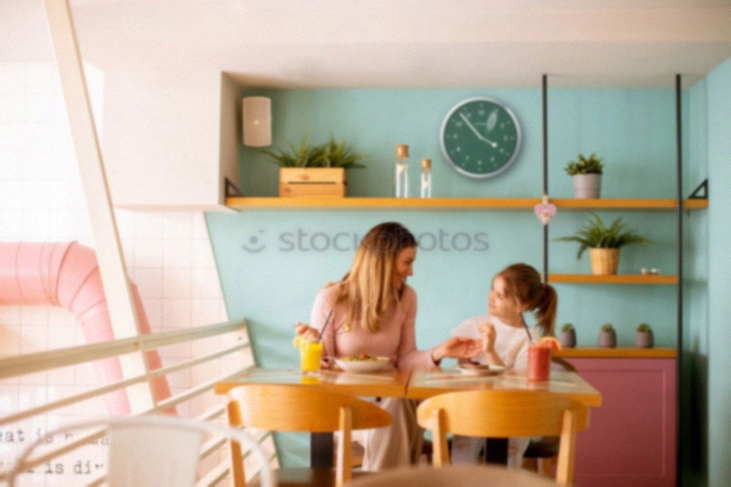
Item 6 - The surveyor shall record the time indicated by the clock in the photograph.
3:53
